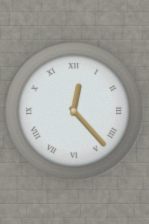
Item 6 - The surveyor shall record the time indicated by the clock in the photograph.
12:23
